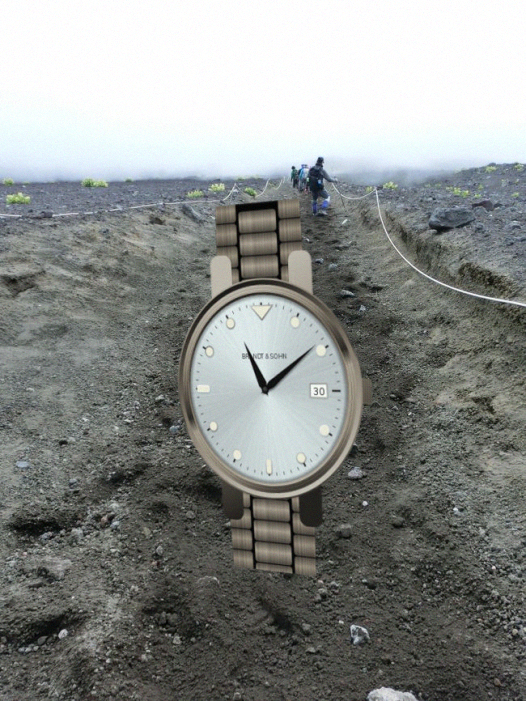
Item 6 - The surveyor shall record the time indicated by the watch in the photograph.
11:09
